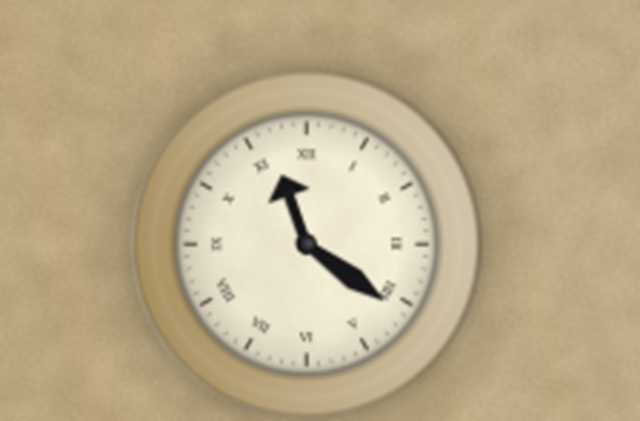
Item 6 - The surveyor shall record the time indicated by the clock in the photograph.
11:21
